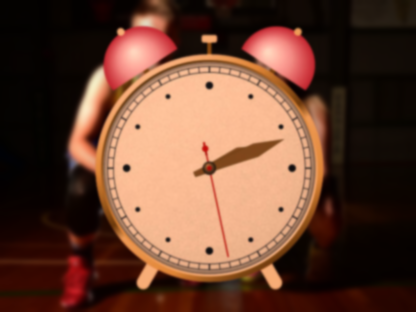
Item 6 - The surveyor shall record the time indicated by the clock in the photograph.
2:11:28
